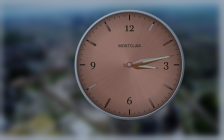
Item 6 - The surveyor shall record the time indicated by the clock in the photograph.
3:13
